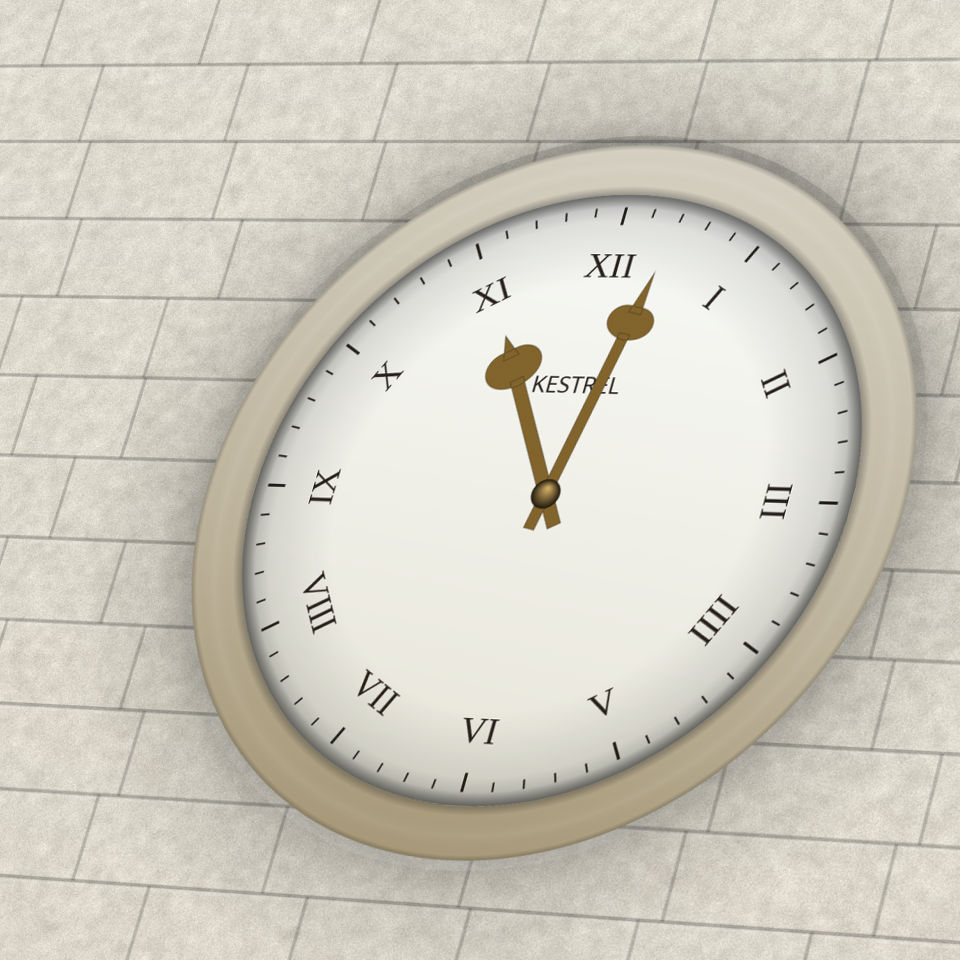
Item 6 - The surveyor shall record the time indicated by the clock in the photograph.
11:02
